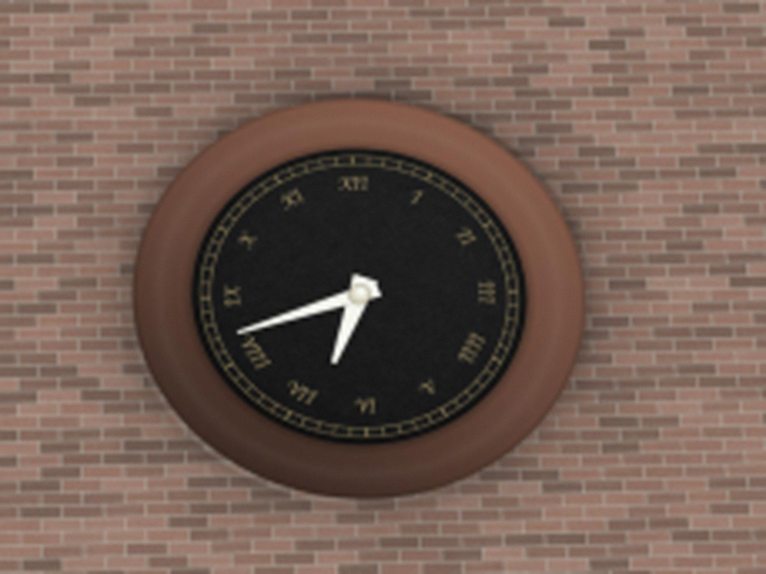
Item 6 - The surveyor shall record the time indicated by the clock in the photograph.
6:42
